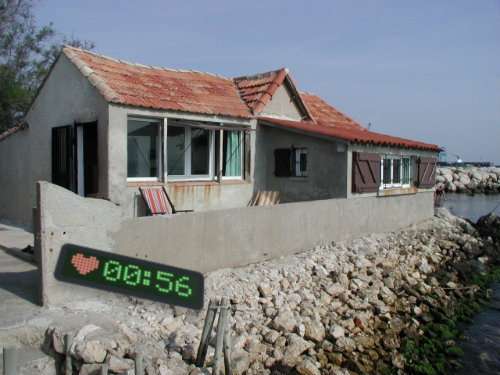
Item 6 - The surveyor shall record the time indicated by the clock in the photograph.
0:56
